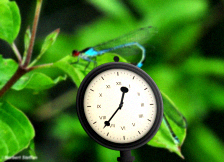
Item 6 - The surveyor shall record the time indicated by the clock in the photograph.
12:37
